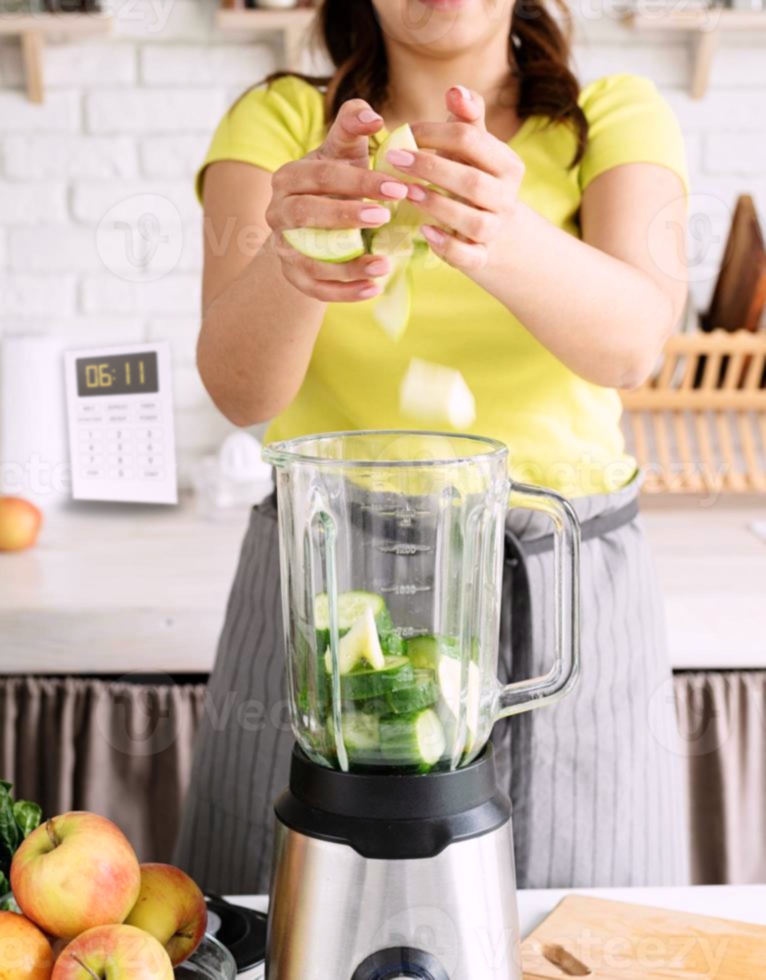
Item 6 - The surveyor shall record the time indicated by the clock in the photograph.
6:11
